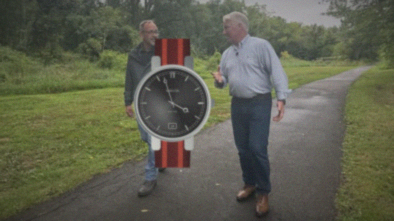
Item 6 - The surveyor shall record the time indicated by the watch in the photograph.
3:57
